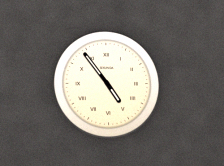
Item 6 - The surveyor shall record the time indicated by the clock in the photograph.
4:54
